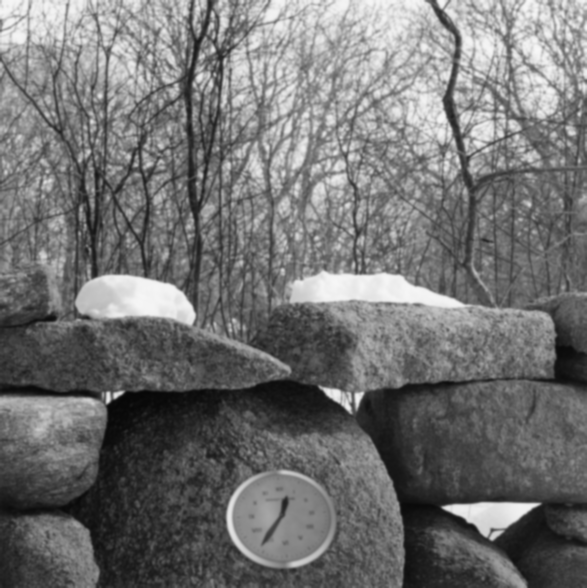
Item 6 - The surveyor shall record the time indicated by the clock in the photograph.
12:36
